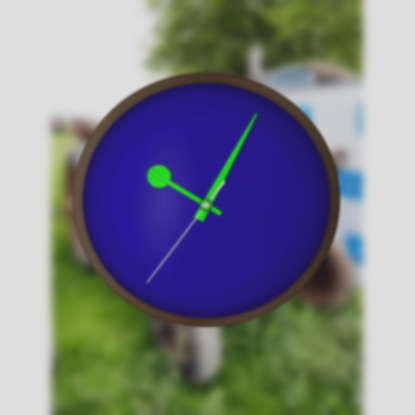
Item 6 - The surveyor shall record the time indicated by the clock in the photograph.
10:04:36
